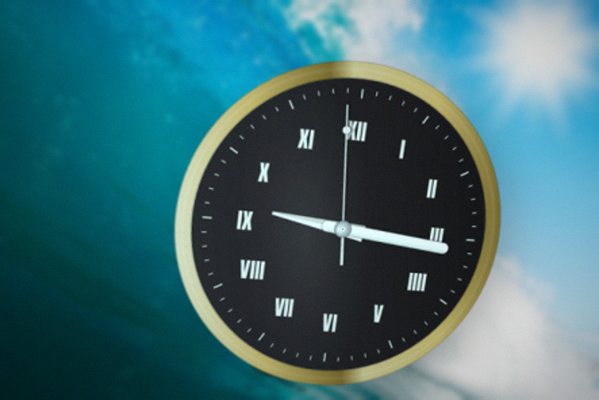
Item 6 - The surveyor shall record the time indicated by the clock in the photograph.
9:15:59
